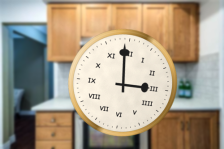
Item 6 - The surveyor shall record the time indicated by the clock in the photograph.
2:59
